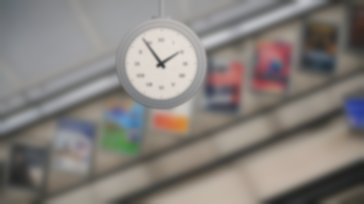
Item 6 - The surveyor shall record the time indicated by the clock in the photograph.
1:54
